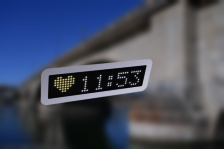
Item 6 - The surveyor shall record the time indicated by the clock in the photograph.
11:53
